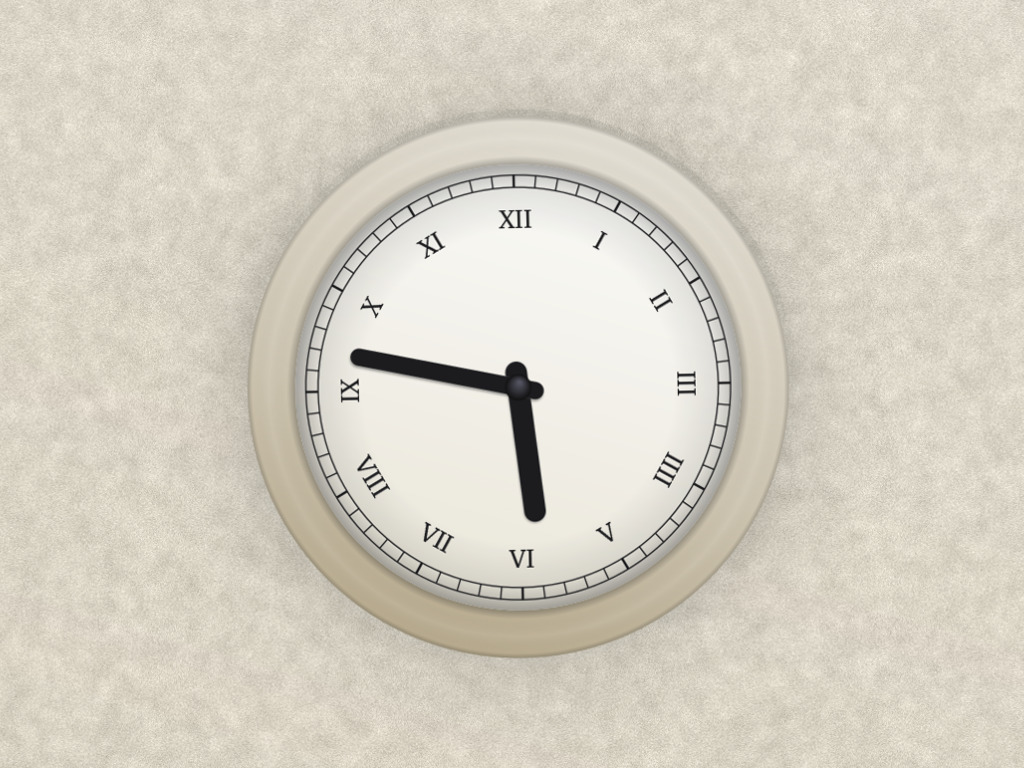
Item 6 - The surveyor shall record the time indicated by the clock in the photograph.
5:47
